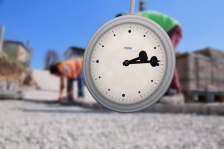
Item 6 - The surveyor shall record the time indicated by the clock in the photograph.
2:14
